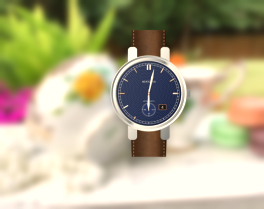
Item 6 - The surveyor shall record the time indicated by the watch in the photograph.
6:02
